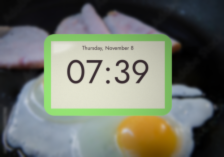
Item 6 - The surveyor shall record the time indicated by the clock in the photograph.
7:39
